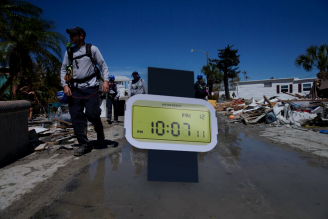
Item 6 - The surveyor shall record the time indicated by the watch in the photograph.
10:07:11
